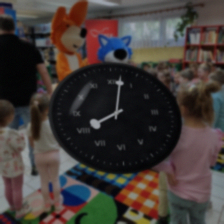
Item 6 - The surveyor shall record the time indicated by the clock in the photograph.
8:02
